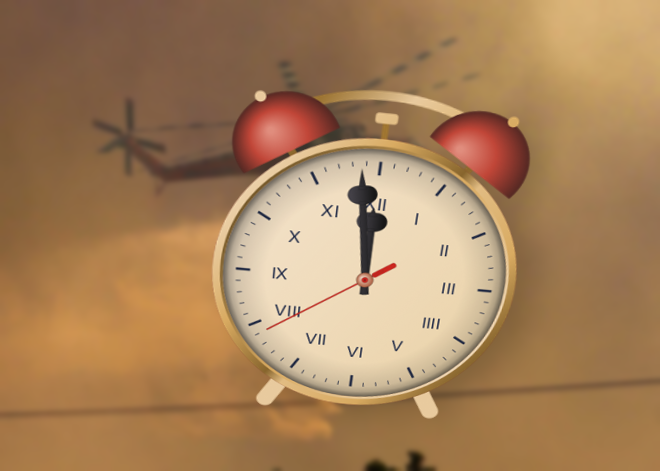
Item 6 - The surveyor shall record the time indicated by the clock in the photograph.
11:58:39
